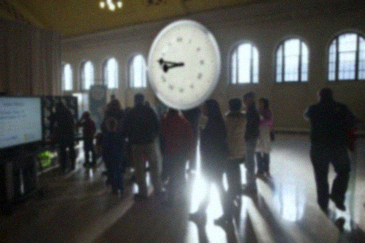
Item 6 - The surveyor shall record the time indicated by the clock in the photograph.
8:47
